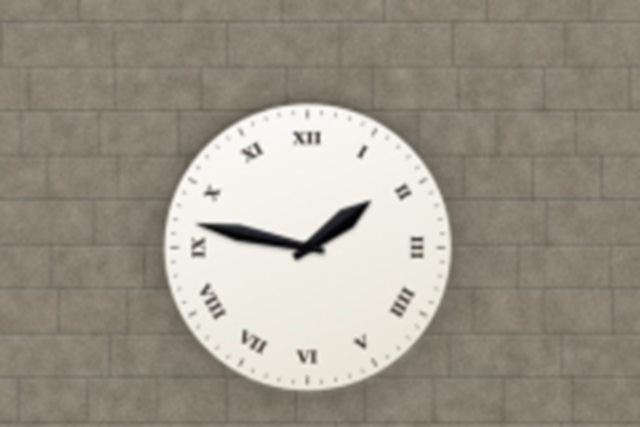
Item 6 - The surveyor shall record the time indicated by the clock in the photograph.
1:47
